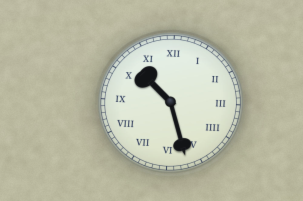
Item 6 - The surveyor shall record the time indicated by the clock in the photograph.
10:27
